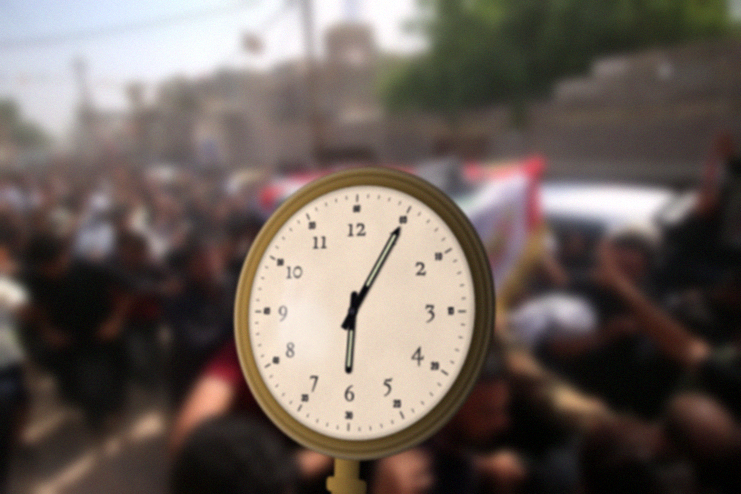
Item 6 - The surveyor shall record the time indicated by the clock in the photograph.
6:05
